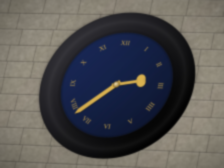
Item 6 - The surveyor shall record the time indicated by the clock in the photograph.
2:38
